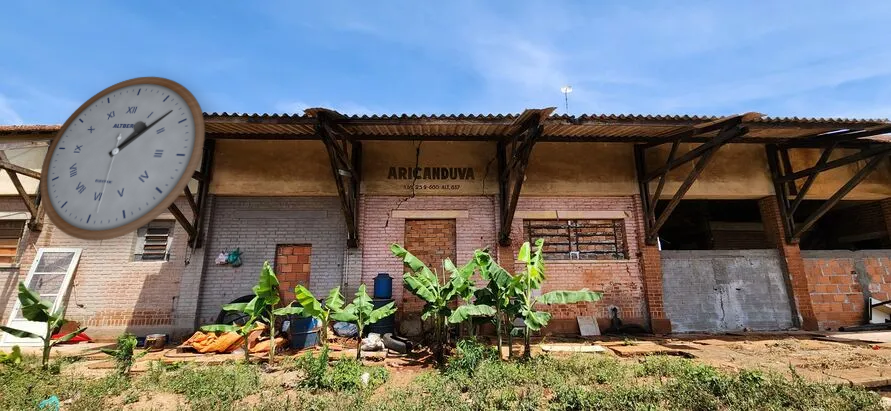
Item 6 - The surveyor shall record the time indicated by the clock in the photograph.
1:07:29
